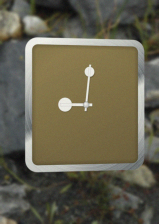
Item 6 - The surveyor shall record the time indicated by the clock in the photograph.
9:01
